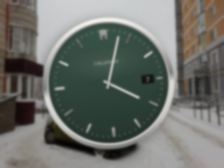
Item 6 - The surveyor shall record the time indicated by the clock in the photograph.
4:03
